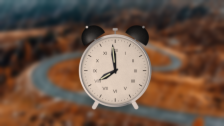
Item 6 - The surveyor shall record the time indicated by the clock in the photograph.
7:59
